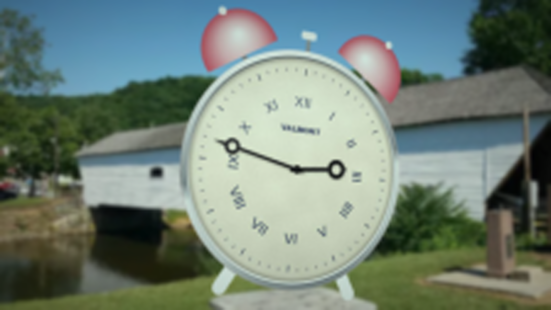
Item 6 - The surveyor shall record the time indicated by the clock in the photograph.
2:47
